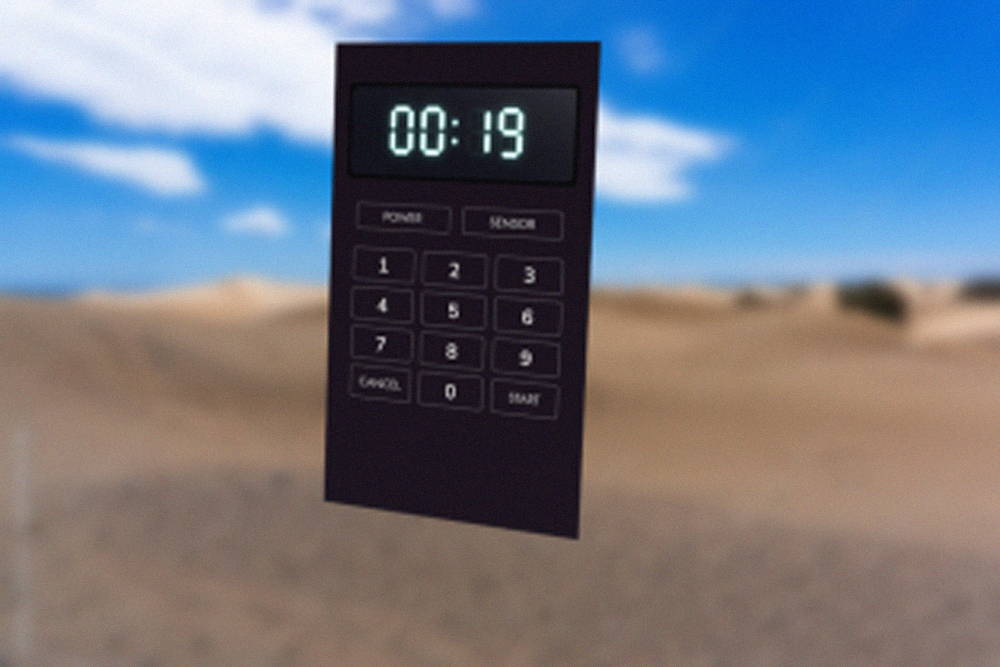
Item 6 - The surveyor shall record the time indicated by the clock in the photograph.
0:19
